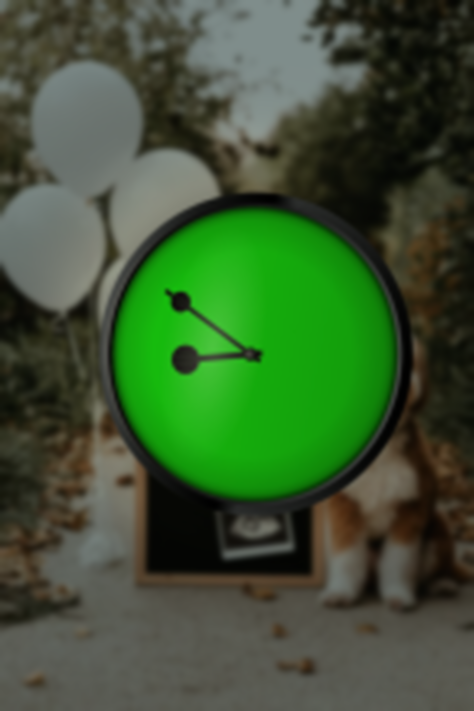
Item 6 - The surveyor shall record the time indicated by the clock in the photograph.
8:51
